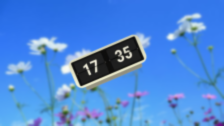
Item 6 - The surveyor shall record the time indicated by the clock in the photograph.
17:35
